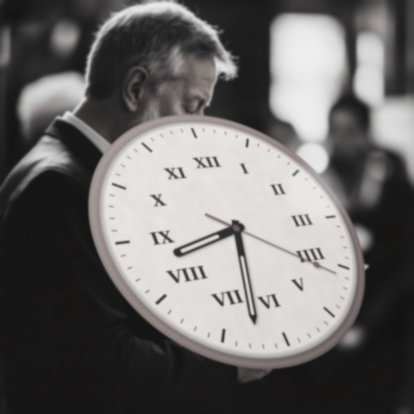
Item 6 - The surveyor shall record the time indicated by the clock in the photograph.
8:32:21
